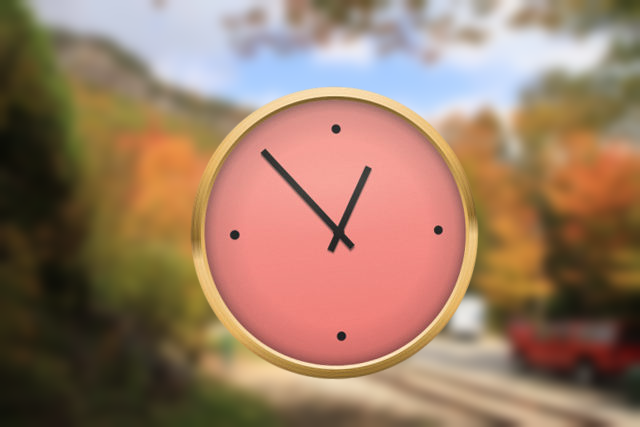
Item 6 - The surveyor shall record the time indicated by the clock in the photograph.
12:53
